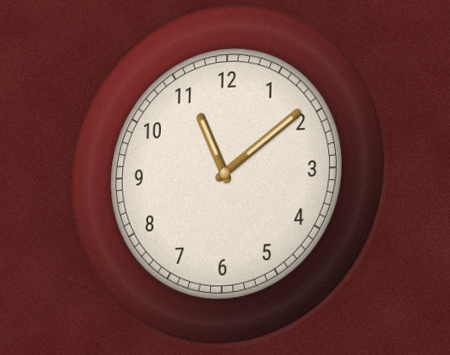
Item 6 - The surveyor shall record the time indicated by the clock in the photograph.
11:09
